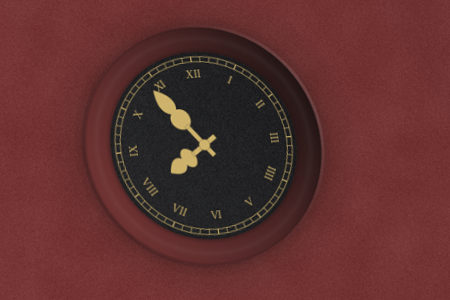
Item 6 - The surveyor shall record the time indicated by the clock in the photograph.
7:54
